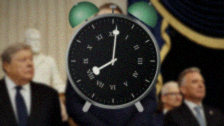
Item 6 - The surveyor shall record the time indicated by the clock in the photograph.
8:01
